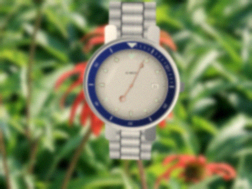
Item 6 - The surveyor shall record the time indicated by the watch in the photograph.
7:04
